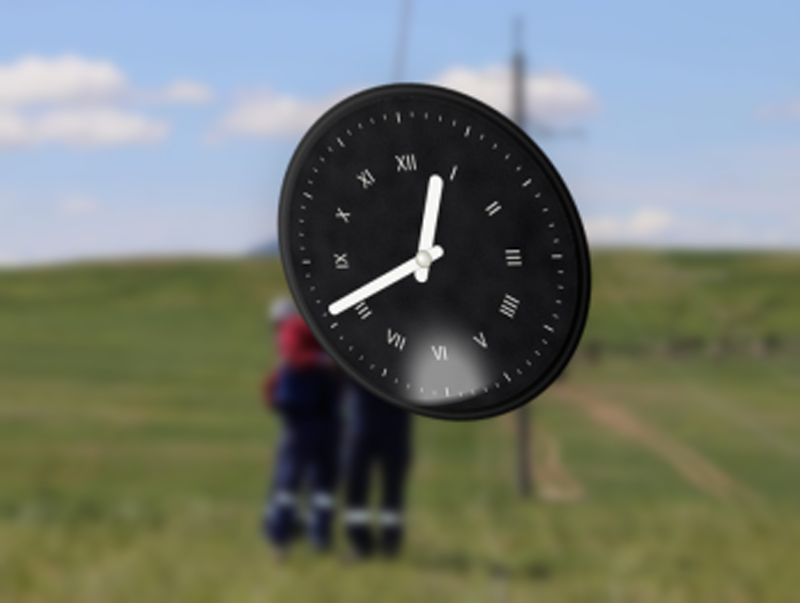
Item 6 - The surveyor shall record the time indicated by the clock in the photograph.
12:41
